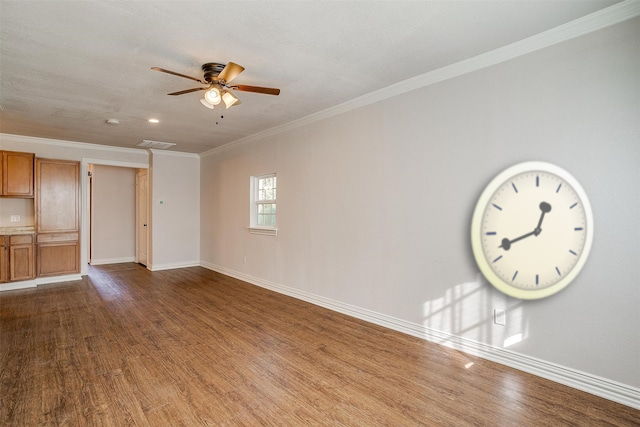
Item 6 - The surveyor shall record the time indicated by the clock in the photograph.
12:42
